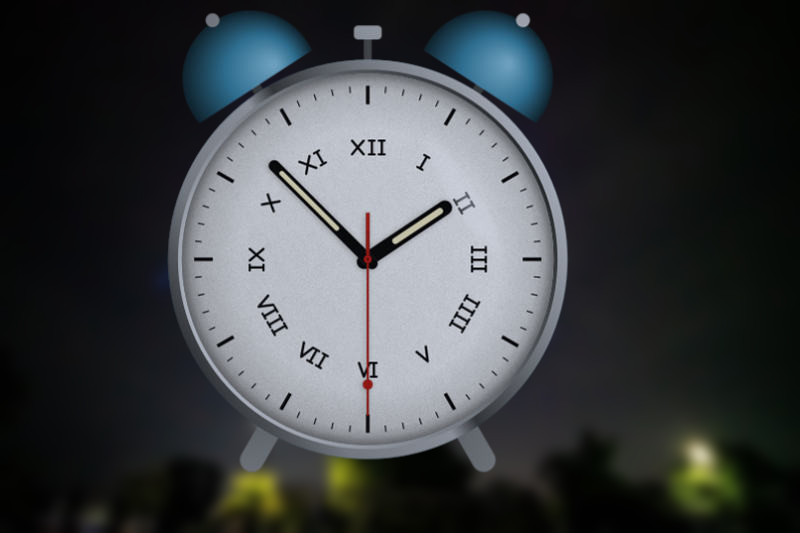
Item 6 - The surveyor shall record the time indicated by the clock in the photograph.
1:52:30
